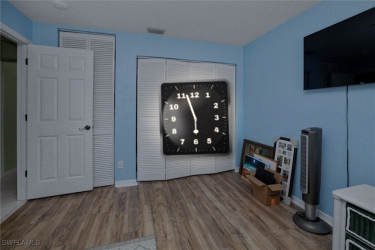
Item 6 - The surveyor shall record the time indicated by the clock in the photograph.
5:57
